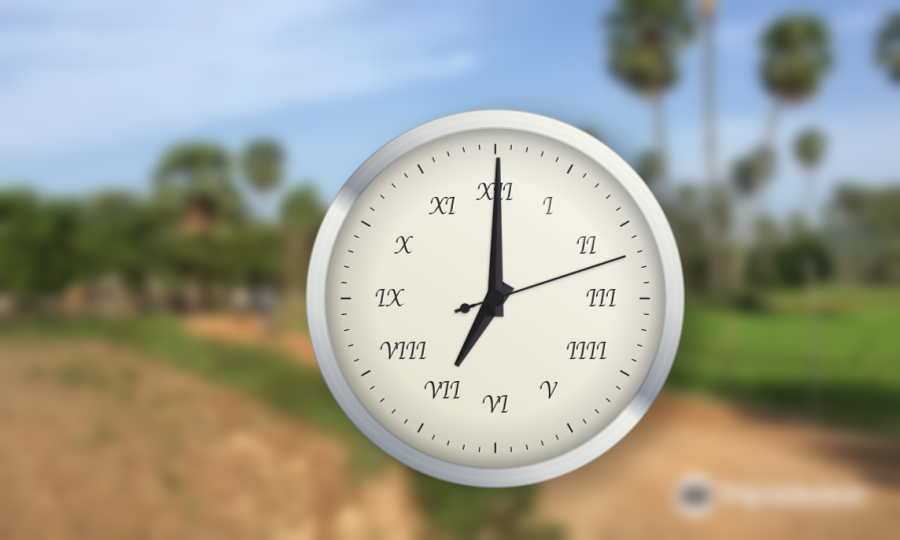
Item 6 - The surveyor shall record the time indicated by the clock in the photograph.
7:00:12
